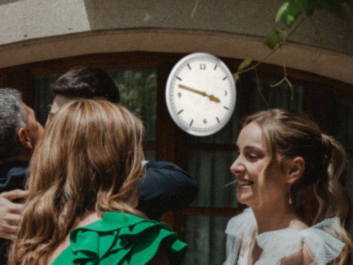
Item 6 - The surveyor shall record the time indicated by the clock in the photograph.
3:48
